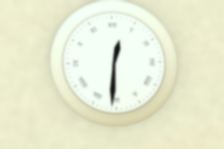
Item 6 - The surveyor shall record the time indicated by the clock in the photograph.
12:31
